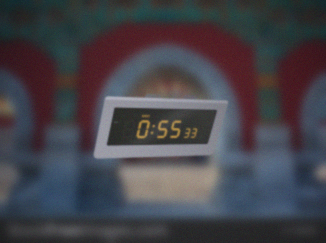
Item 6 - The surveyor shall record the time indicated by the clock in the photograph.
0:55
